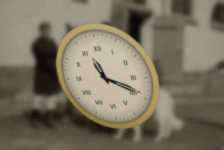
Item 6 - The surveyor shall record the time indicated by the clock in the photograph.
11:19
